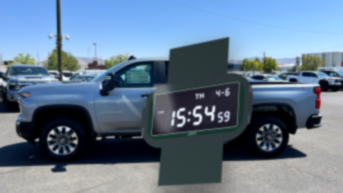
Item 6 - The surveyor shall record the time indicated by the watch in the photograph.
15:54
